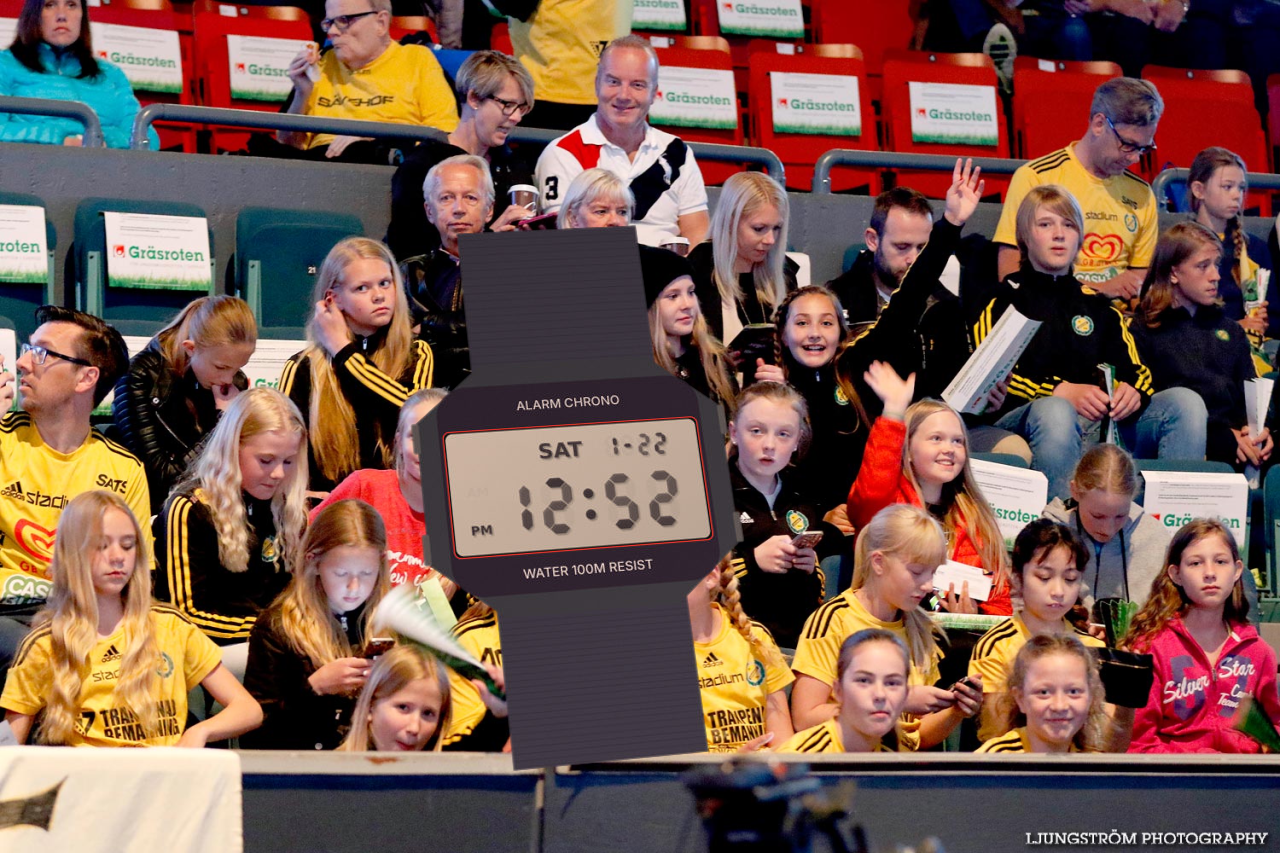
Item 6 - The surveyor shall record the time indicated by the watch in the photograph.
12:52
